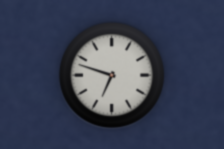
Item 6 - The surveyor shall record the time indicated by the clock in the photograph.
6:48
